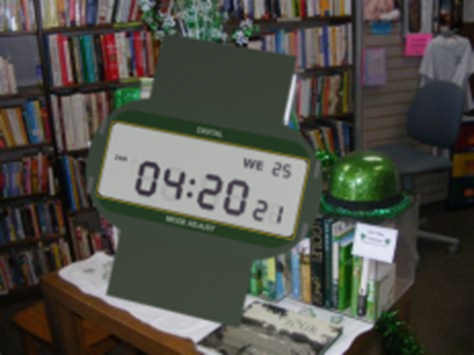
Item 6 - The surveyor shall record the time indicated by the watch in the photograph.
4:20:21
